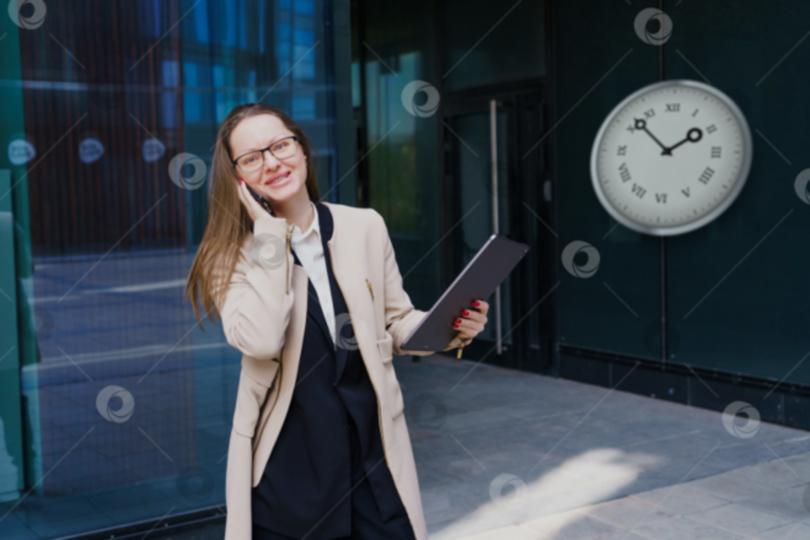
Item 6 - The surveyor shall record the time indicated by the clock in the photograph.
1:52
